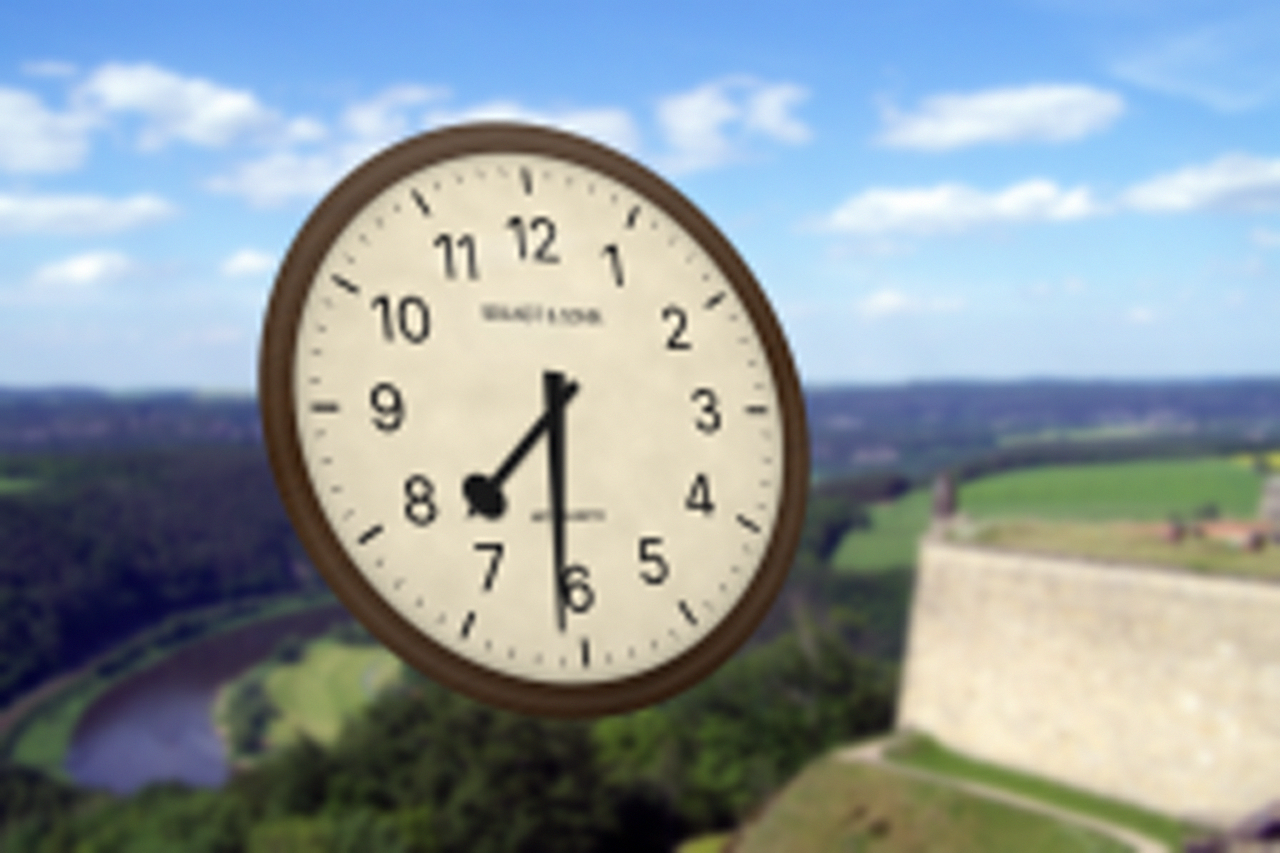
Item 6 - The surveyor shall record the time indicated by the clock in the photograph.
7:31
